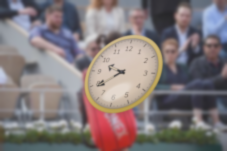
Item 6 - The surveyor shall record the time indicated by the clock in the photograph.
9:39
